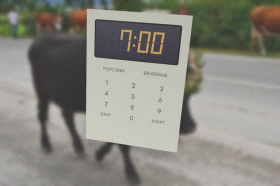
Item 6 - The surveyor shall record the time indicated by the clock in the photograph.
7:00
